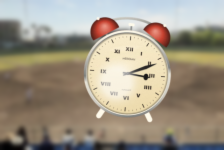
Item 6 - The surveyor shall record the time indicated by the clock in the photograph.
3:11
